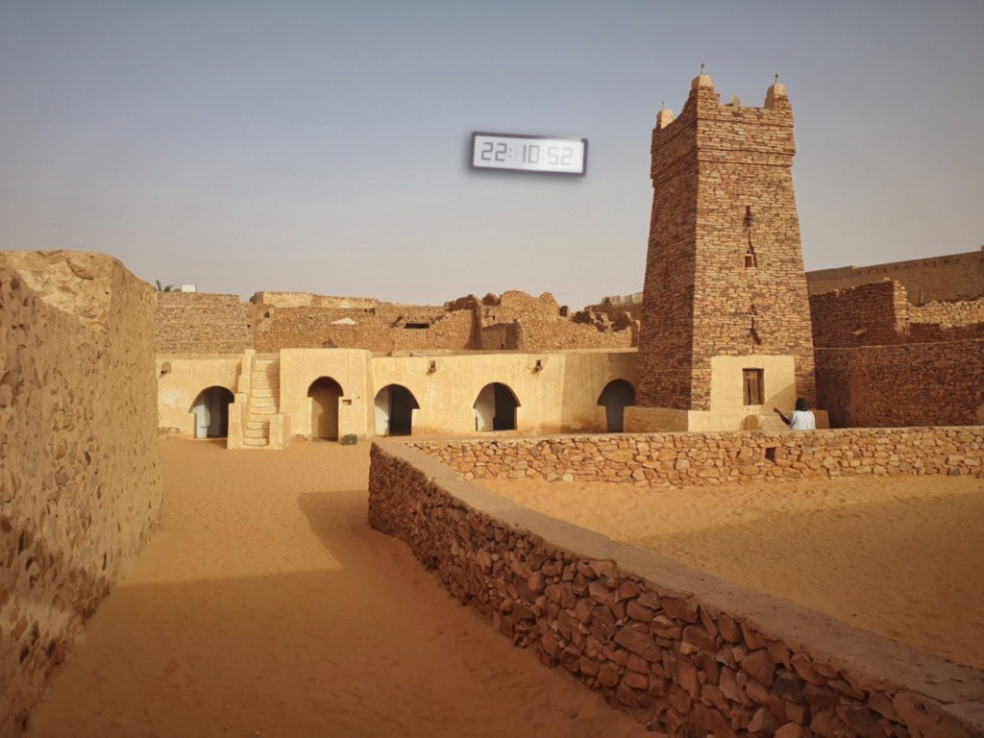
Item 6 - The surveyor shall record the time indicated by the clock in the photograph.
22:10:52
